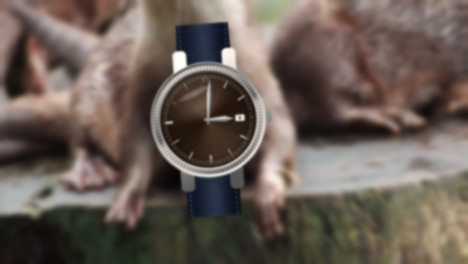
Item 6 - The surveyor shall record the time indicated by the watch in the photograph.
3:01
